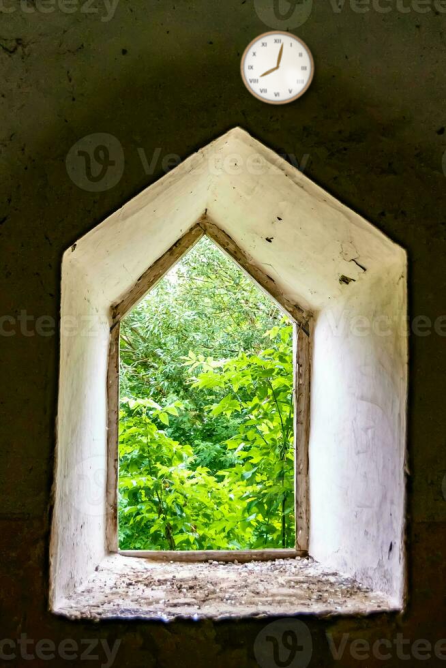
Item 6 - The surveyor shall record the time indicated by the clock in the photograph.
8:02
